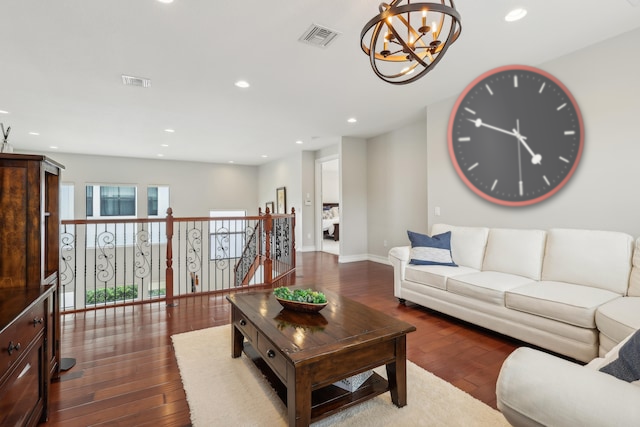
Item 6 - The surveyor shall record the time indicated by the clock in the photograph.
4:48:30
